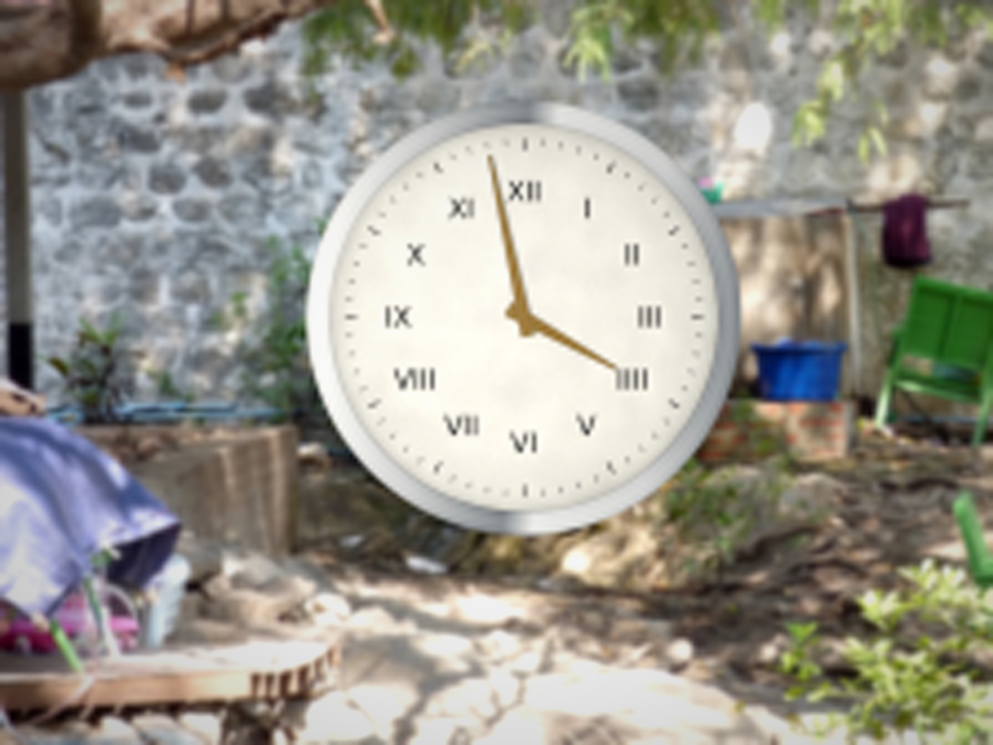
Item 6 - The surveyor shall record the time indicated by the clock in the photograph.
3:58
